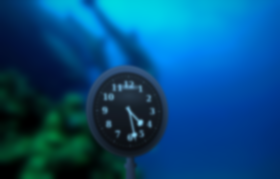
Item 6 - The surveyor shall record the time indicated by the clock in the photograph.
4:28
